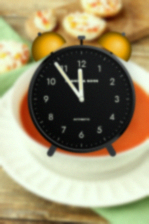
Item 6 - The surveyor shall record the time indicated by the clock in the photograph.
11:54
